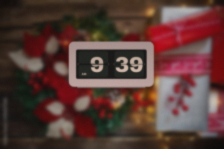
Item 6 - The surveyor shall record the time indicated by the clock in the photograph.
9:39
